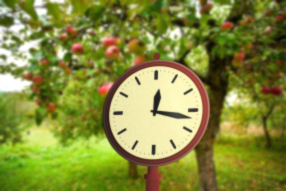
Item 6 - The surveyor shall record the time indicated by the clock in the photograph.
12:17
